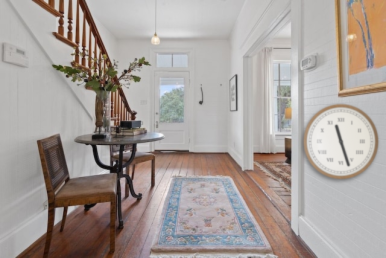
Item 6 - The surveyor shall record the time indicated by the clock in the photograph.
11:27
